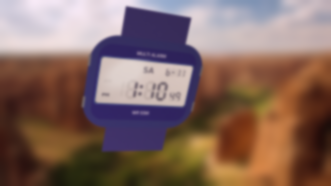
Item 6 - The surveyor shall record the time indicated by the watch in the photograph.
1:10
